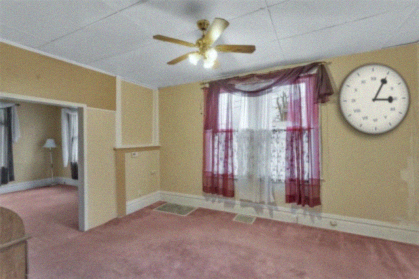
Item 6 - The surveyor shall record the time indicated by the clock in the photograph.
3:05
